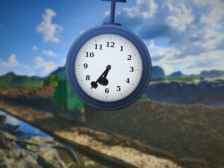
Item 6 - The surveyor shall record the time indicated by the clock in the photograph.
6:36
